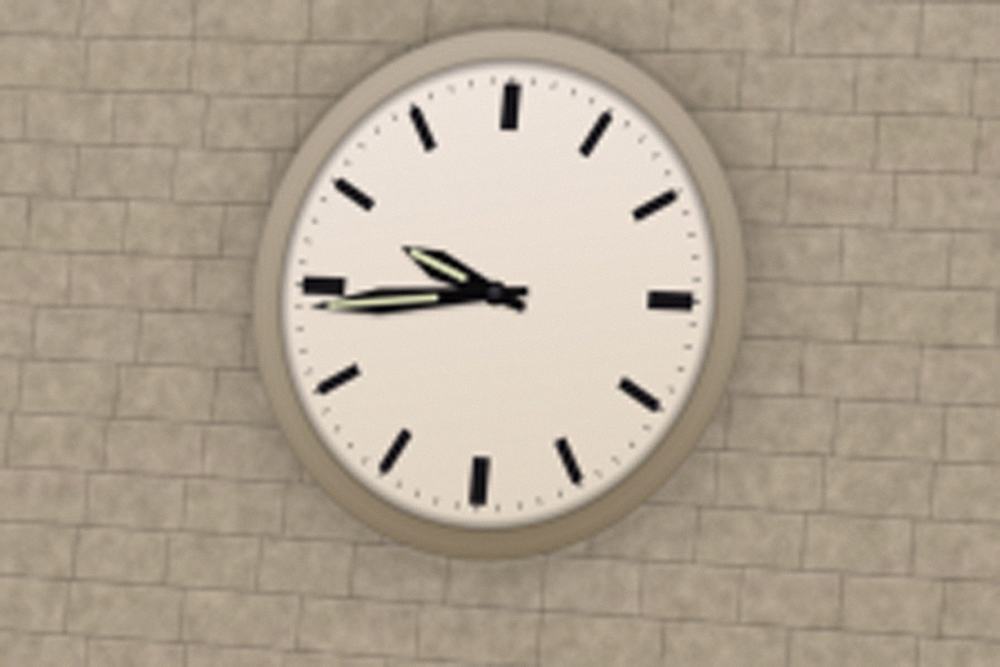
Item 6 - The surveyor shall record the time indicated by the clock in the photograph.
9:44
